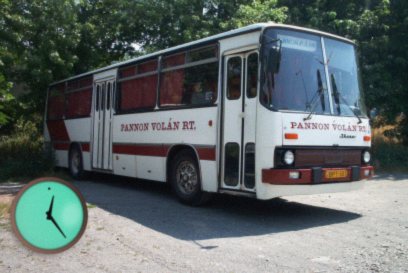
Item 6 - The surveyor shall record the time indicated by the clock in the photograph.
12:24
